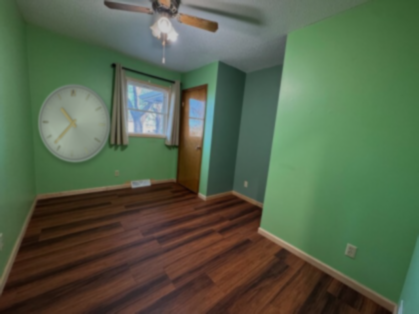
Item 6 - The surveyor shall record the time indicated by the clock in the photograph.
10:37
